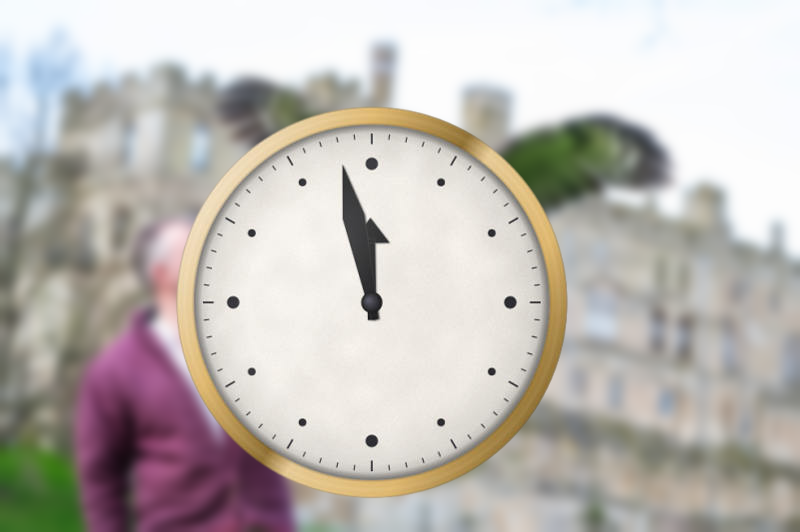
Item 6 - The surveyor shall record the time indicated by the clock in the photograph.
11:58
